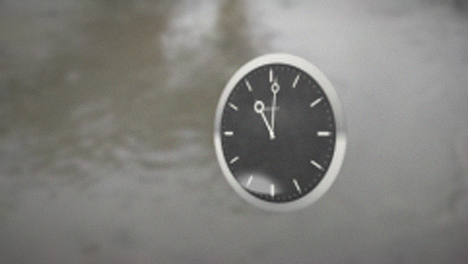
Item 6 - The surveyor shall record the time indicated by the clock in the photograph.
11:01
